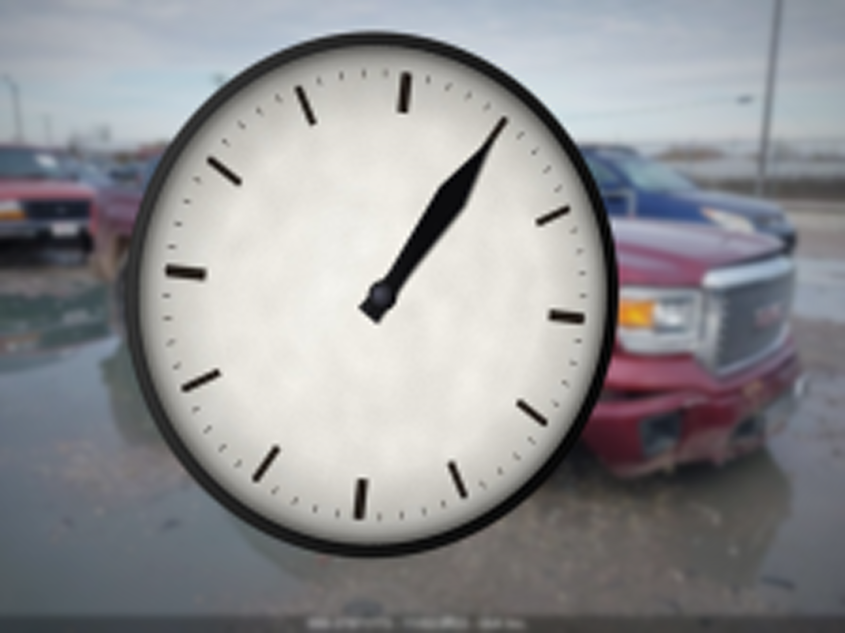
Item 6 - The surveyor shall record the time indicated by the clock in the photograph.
1:05
